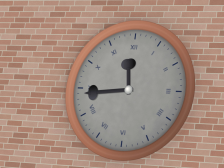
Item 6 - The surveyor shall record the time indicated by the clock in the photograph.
11:44
